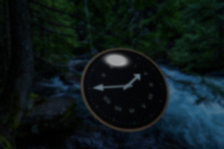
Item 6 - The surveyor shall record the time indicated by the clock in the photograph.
1:45
